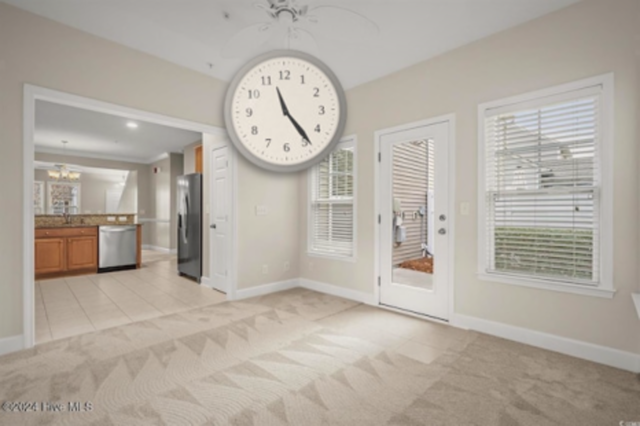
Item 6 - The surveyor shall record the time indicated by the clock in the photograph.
11:24
